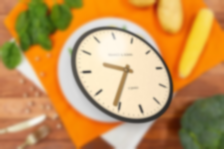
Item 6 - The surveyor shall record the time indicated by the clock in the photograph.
9:36
